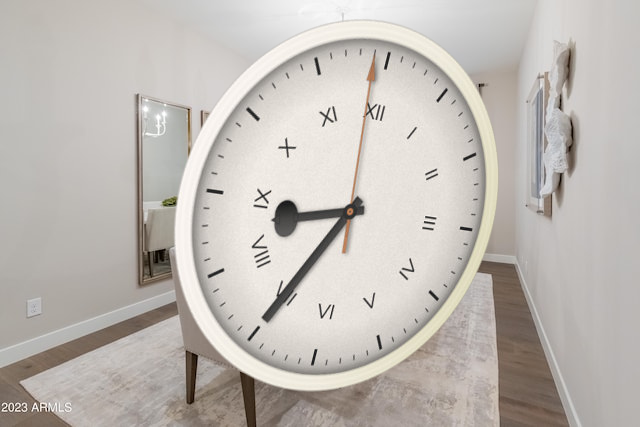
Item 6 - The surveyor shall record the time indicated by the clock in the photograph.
8:34:59
